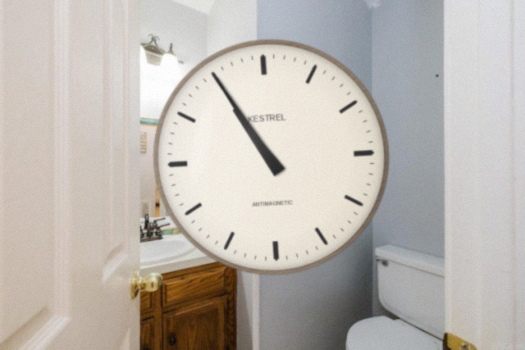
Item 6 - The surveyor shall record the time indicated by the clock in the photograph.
10:55
